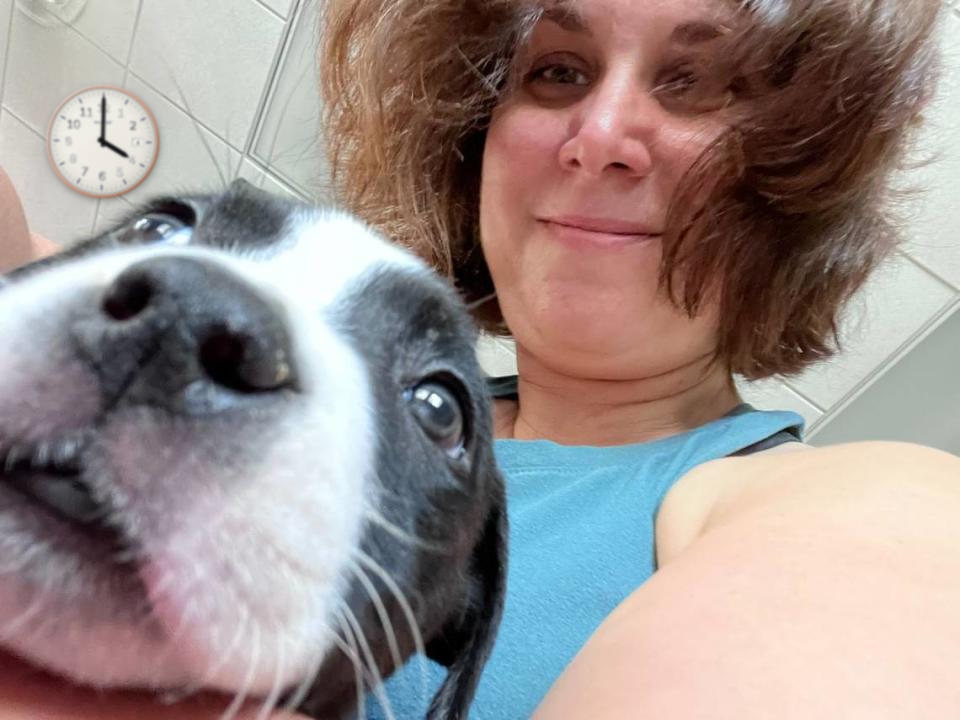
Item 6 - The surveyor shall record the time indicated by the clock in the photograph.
4:00
